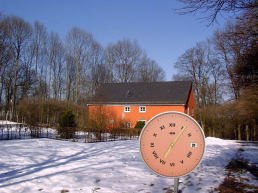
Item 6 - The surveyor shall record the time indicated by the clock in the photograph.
7:06
